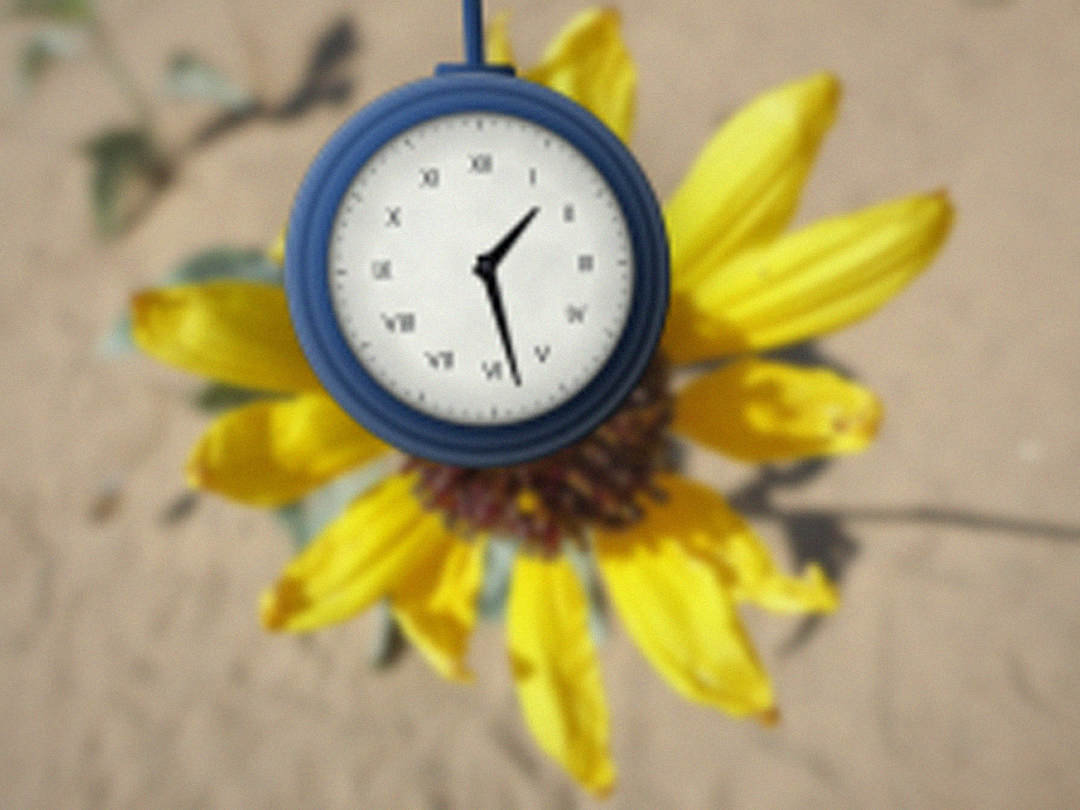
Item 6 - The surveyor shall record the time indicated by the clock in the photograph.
1:28
